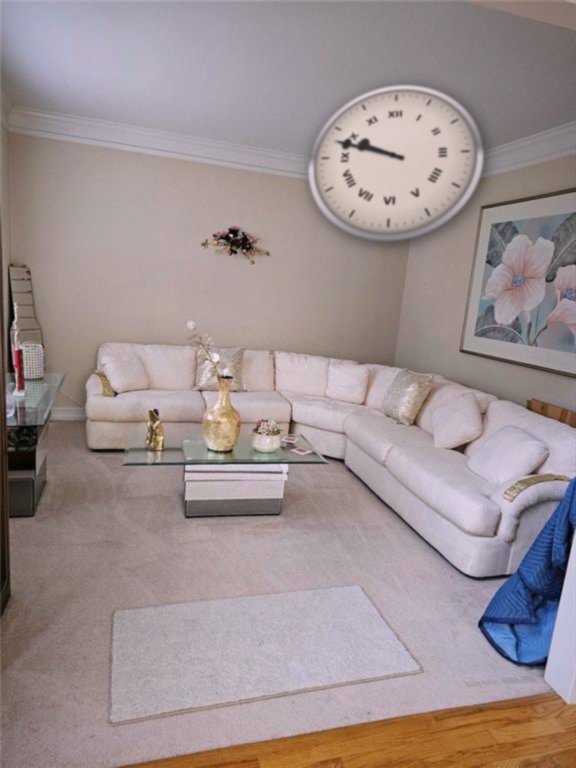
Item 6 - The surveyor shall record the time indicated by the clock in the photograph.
9:48
